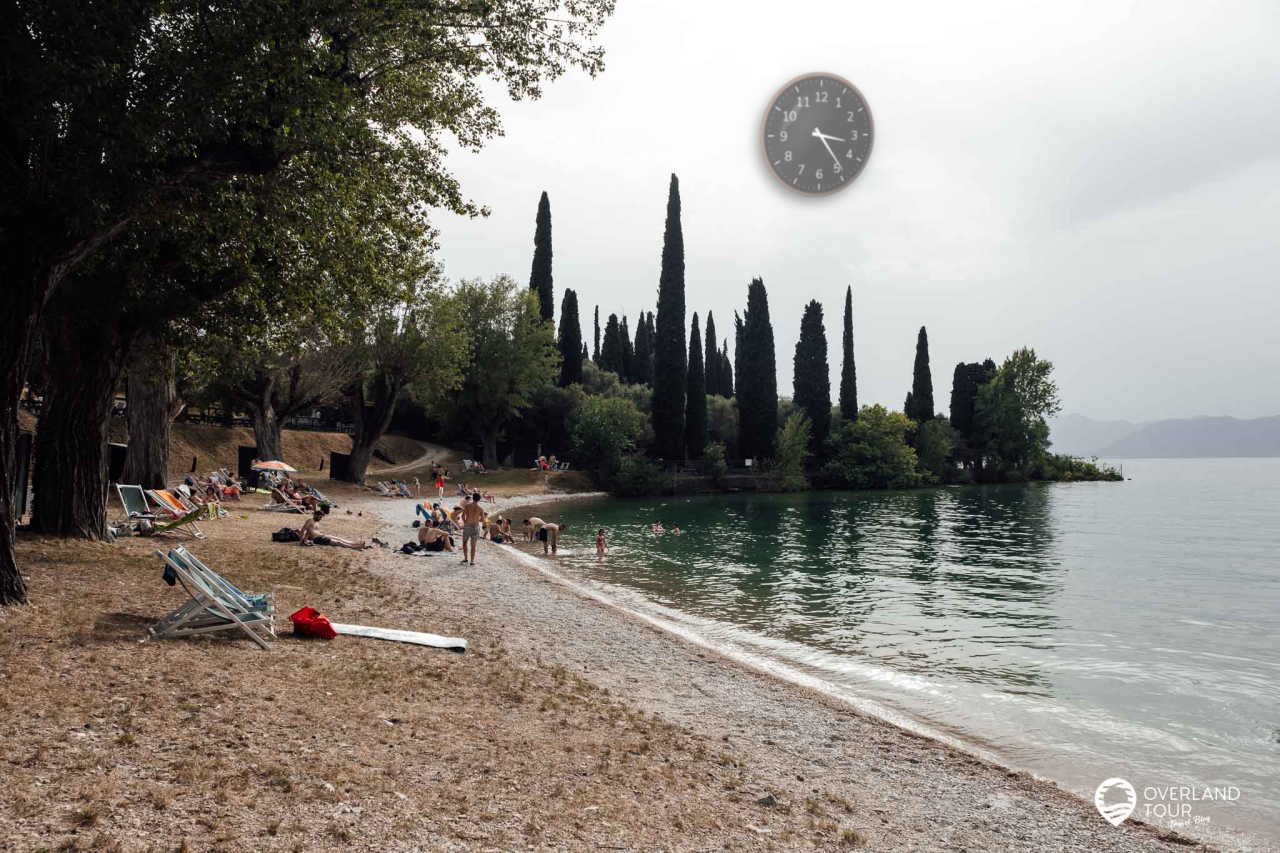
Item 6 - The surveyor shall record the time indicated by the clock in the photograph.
3:24
